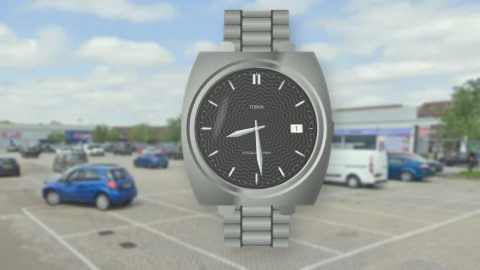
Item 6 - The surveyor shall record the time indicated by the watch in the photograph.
8:29
